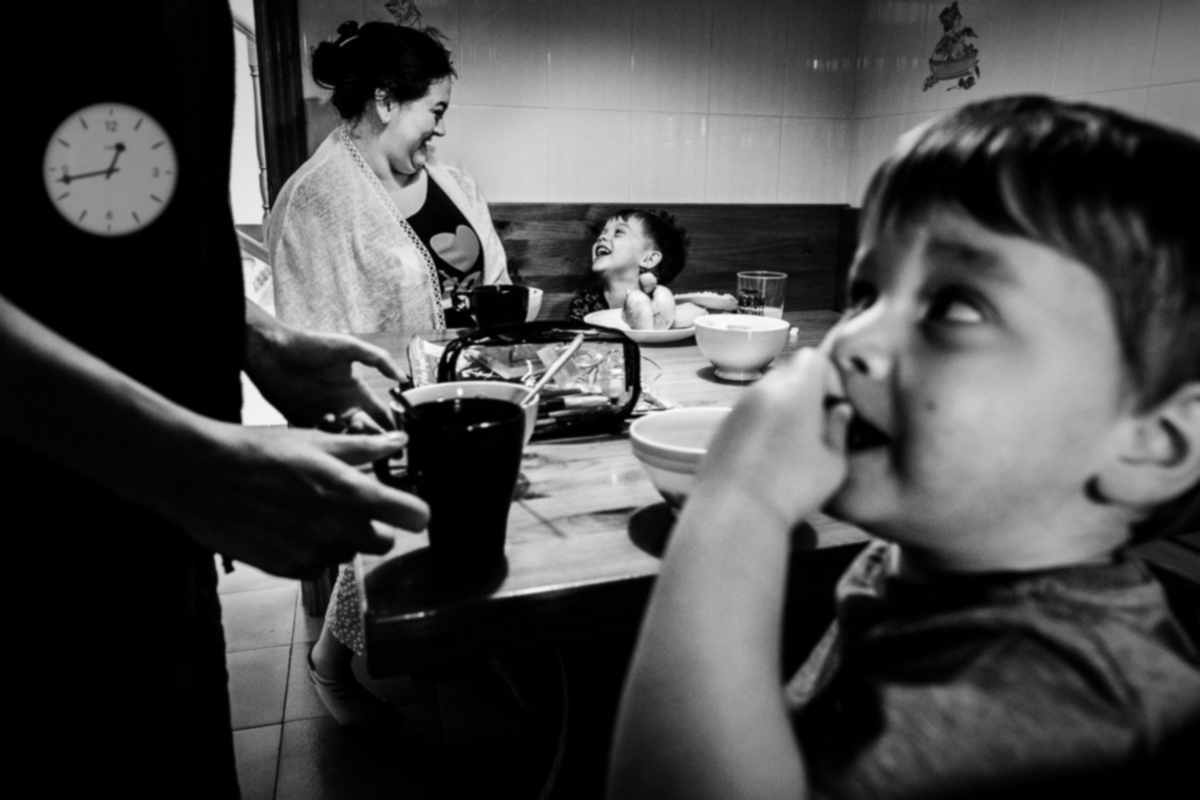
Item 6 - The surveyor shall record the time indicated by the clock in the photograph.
12:43
